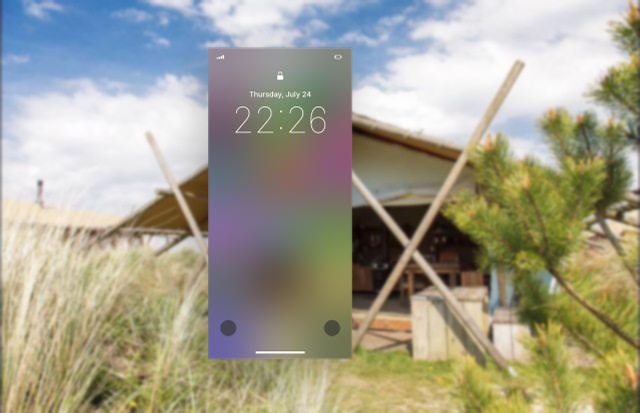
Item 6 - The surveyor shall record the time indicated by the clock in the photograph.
22:26
